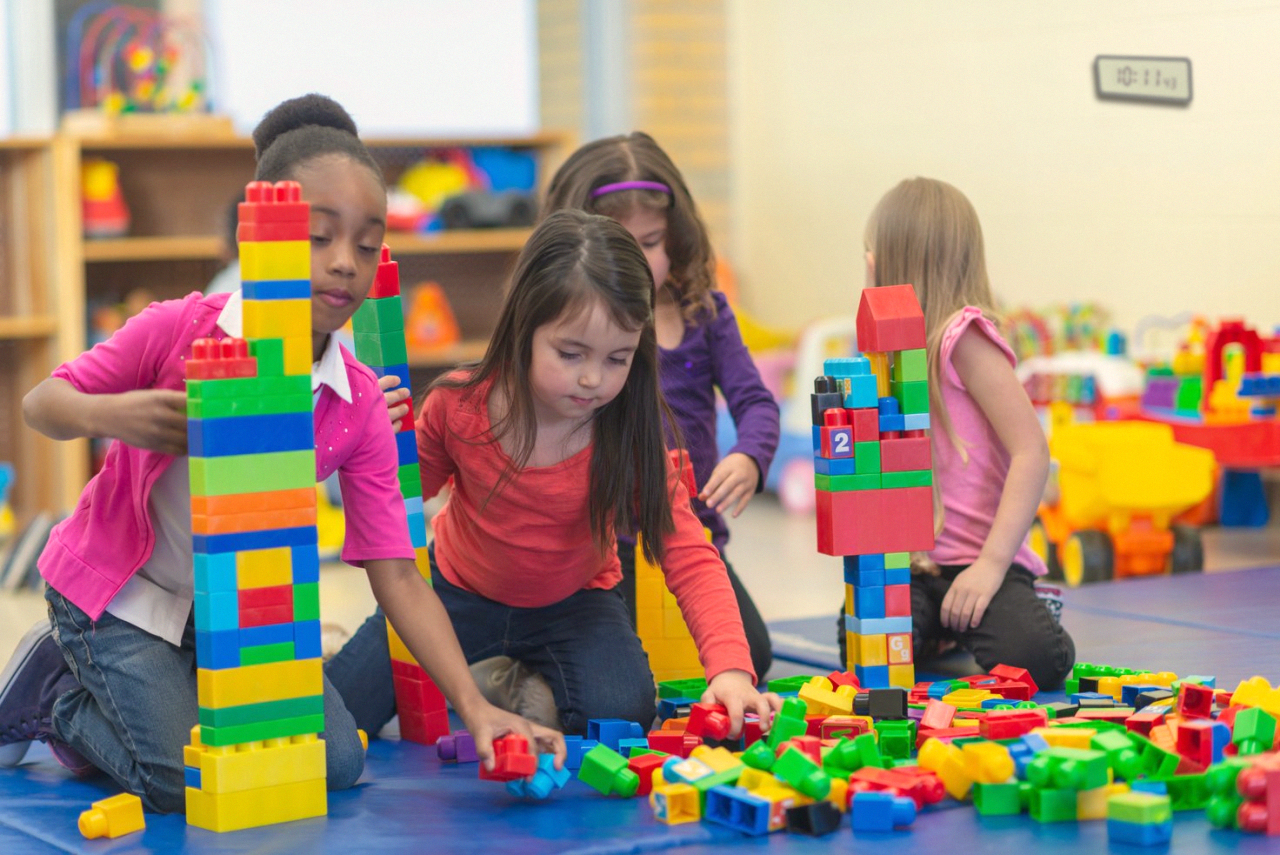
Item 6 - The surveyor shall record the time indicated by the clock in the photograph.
10:11
